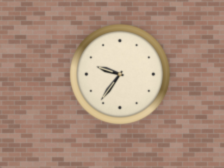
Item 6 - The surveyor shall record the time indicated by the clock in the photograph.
9:36
